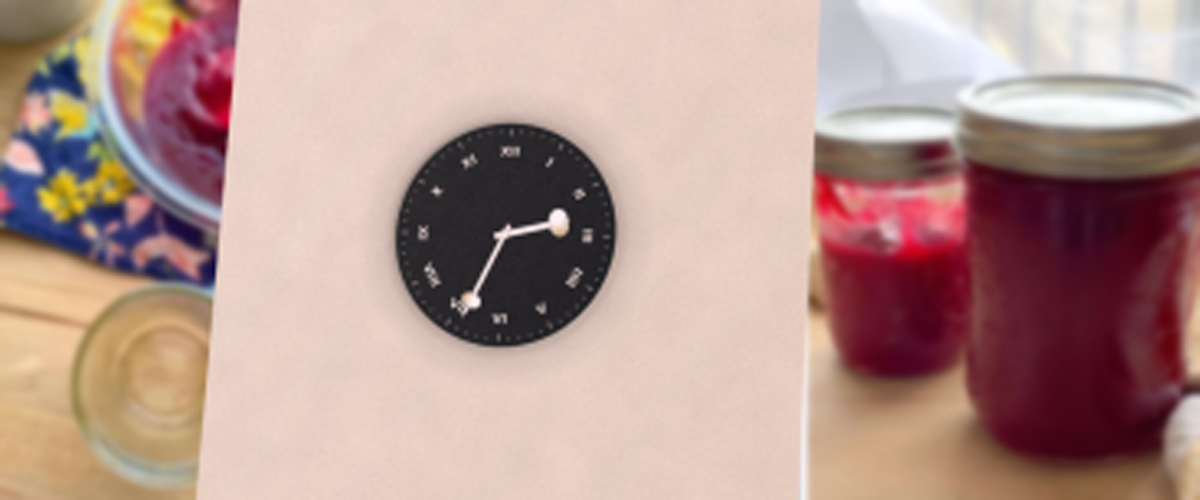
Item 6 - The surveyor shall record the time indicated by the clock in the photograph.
2:34
